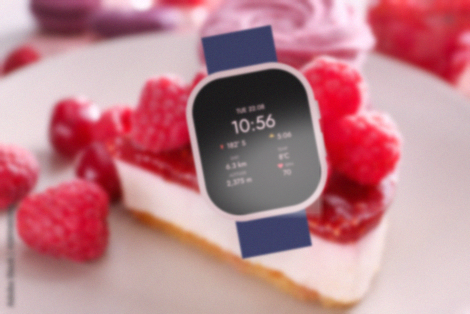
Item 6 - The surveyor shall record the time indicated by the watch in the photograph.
10:56
